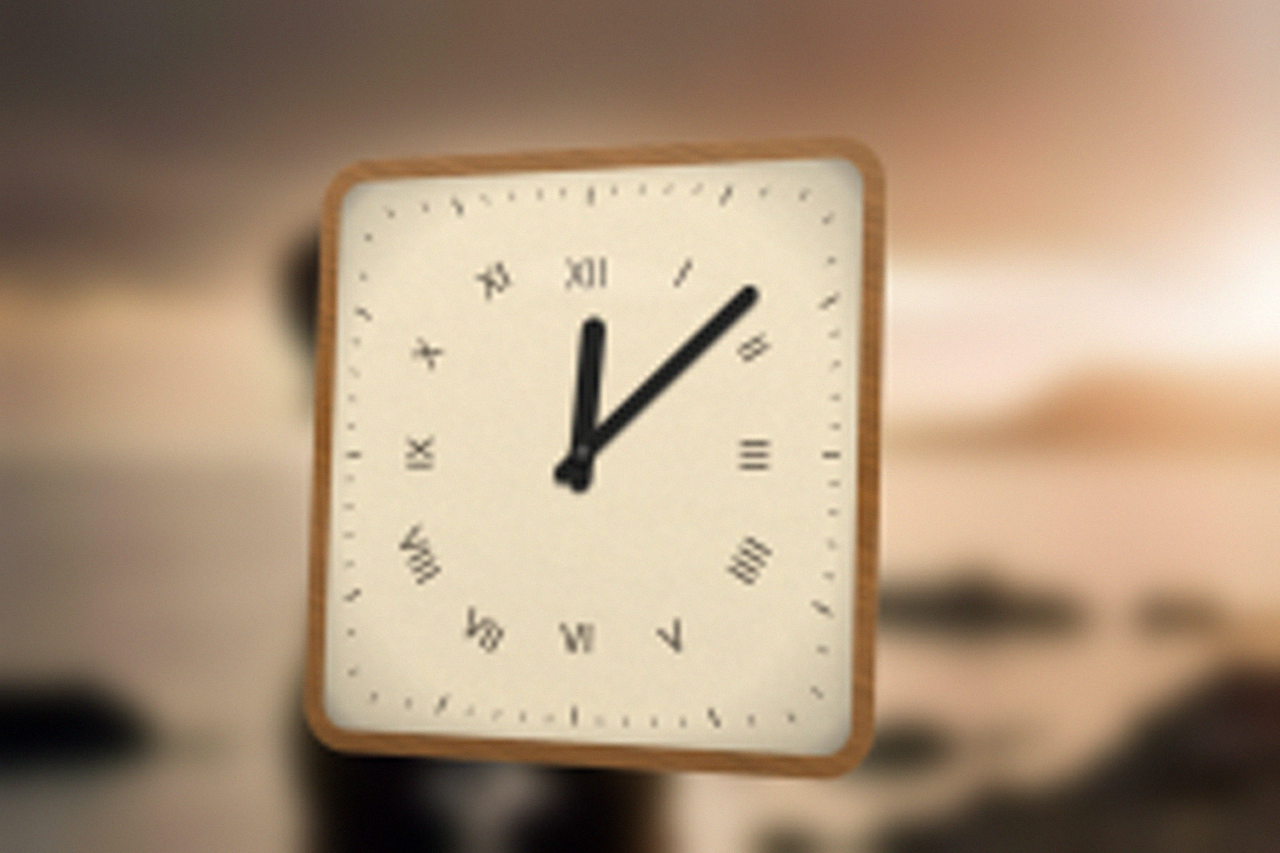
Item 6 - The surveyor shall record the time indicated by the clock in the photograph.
12:08
